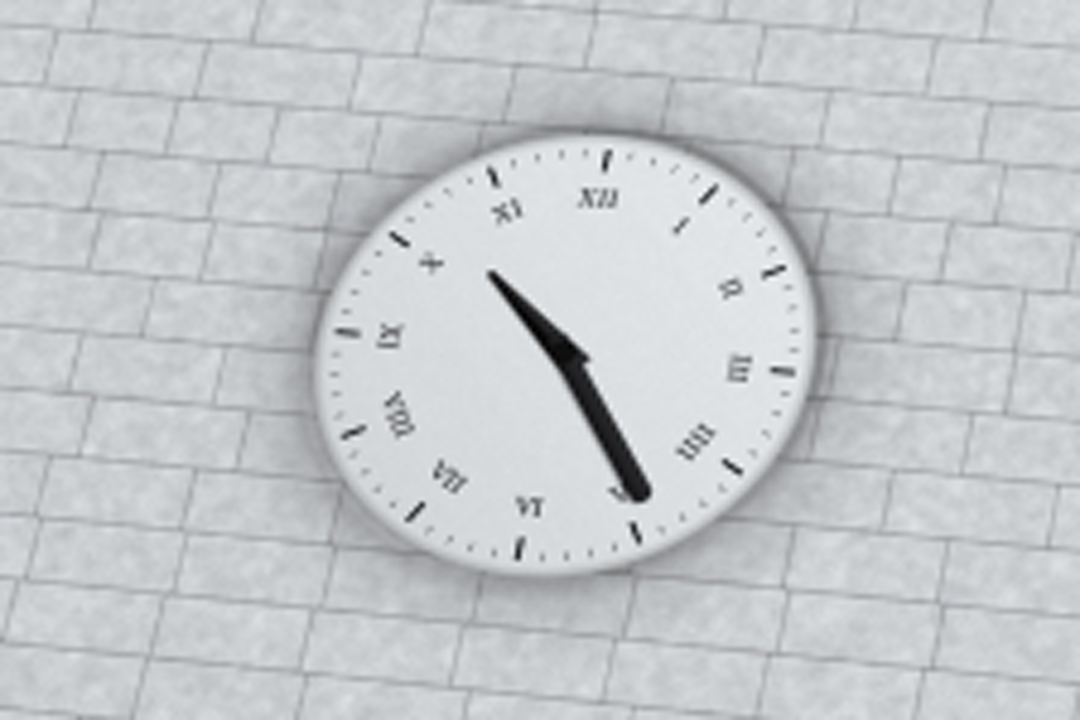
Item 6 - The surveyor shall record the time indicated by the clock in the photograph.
10:24
